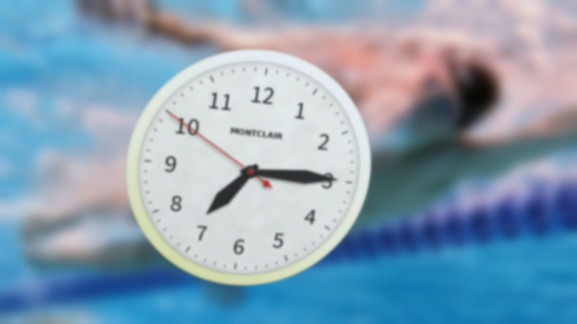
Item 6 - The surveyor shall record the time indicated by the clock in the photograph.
7:14:50
